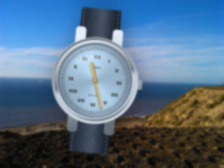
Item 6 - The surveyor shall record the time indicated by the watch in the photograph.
11:27
